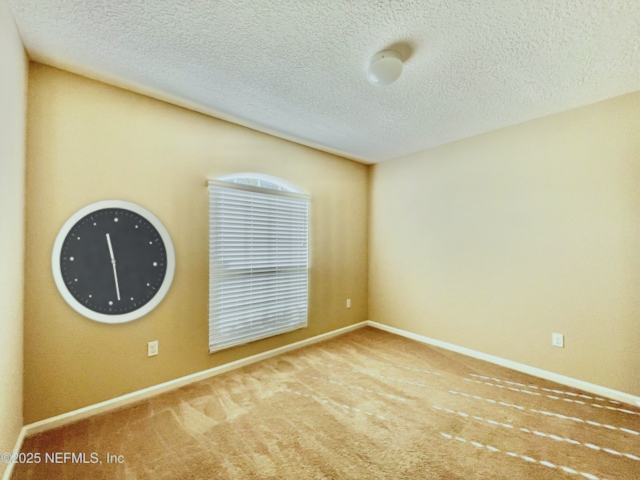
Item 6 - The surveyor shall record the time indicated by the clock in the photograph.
11:28
